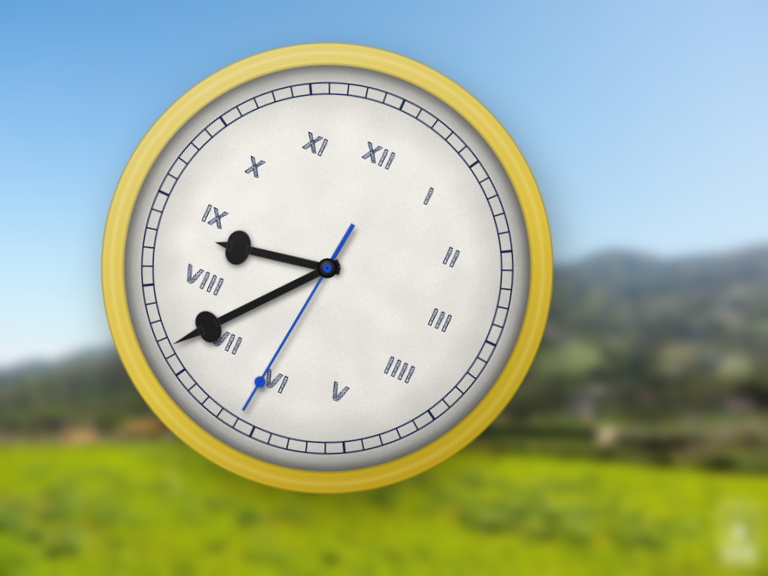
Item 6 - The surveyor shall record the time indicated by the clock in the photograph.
8:36:31
